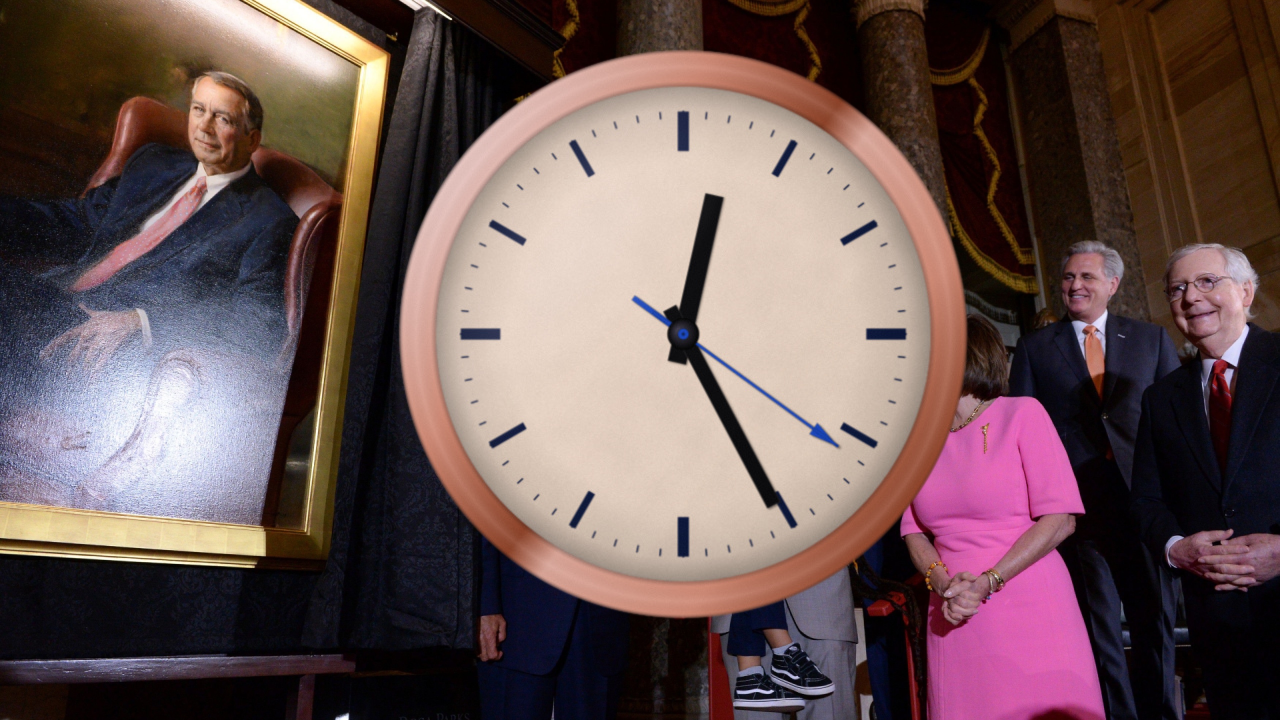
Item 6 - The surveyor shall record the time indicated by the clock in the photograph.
12:25:21
